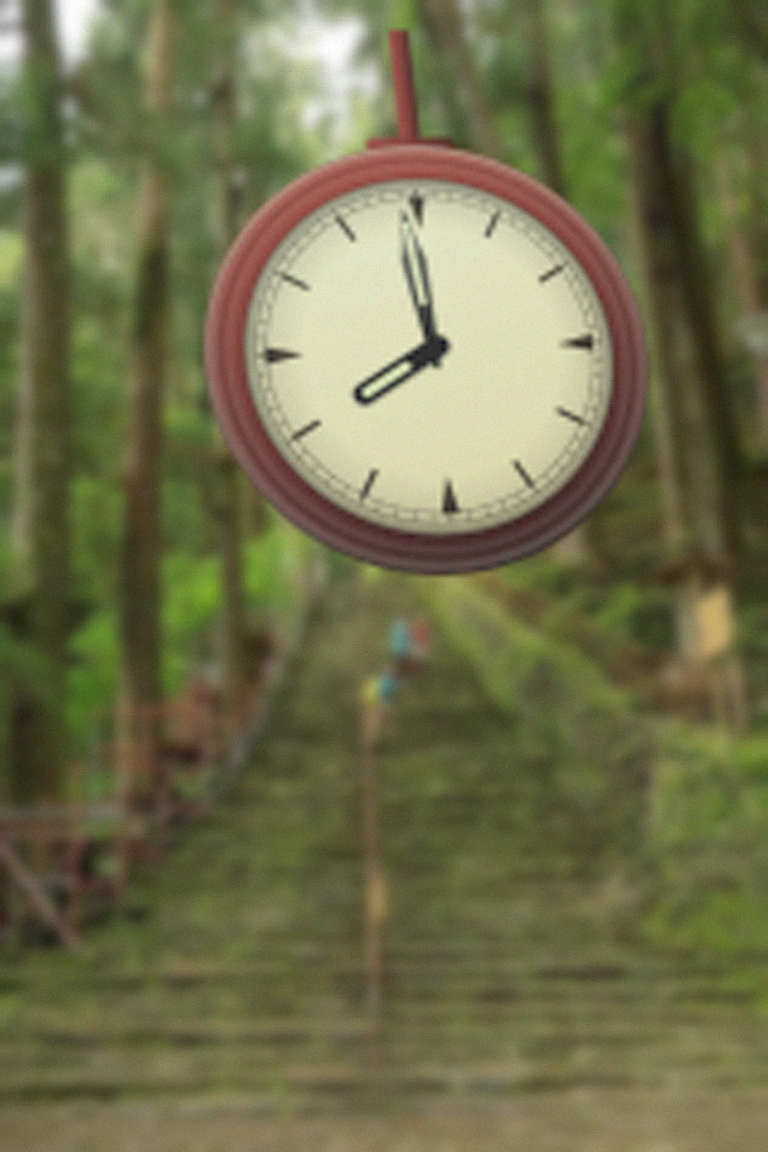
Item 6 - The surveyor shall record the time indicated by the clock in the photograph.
7:59
